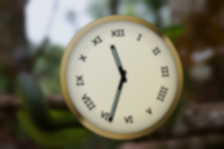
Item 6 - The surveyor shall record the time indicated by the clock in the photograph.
11:34
